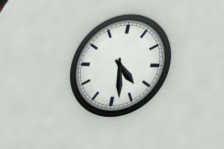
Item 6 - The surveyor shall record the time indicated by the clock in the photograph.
4:28
